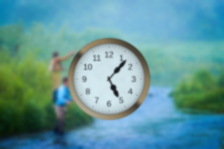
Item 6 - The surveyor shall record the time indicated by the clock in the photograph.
5:07
